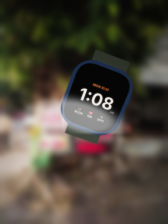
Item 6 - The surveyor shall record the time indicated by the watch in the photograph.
1:08
